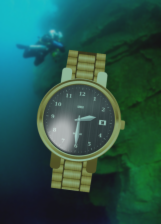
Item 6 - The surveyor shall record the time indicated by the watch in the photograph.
2:30
